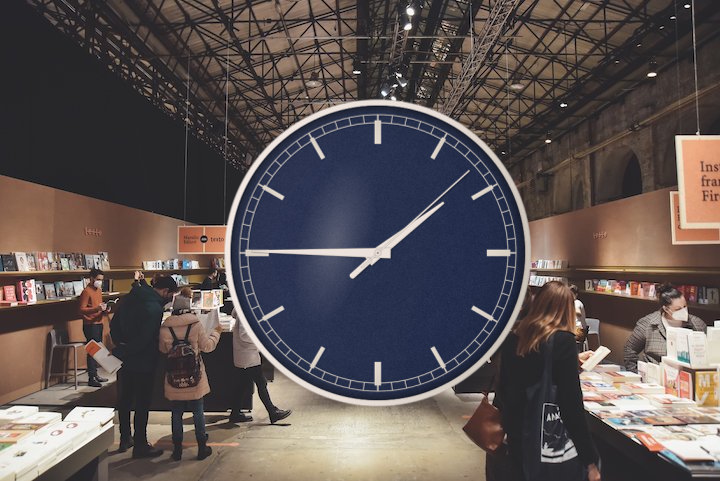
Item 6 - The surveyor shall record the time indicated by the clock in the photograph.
1:45:08
